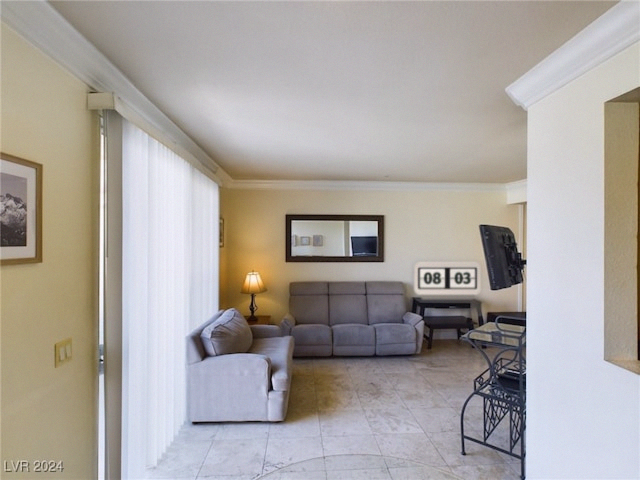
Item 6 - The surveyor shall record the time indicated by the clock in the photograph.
8:03
